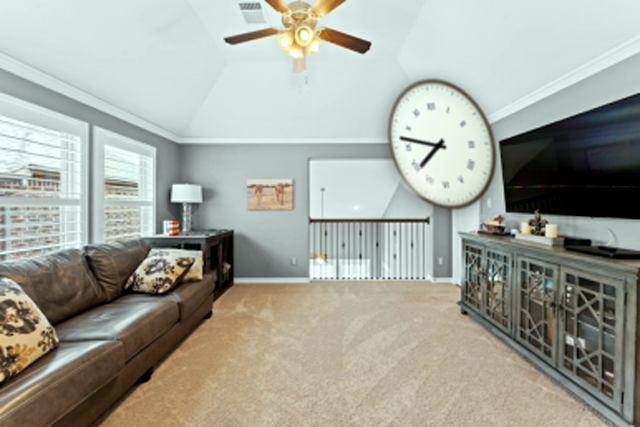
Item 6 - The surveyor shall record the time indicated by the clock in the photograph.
7:47
